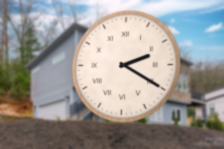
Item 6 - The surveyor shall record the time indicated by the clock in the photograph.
2:20
